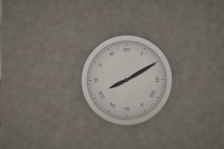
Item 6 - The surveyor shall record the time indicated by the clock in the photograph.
8:10
